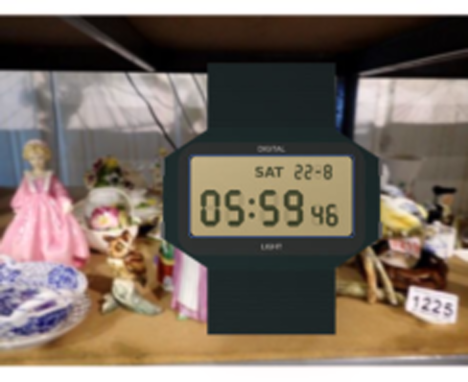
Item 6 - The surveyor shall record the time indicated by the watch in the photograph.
5:59:46
